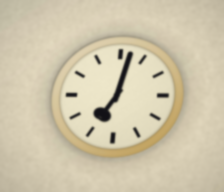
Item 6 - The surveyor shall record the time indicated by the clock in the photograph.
7:02
